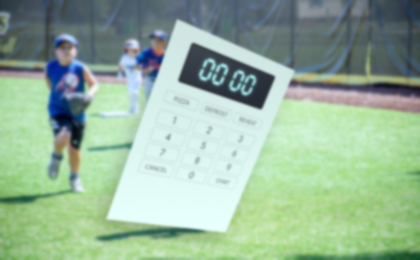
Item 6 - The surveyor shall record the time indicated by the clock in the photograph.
0:00
